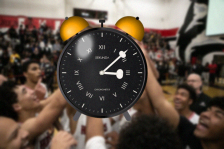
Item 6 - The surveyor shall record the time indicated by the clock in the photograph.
3:08
